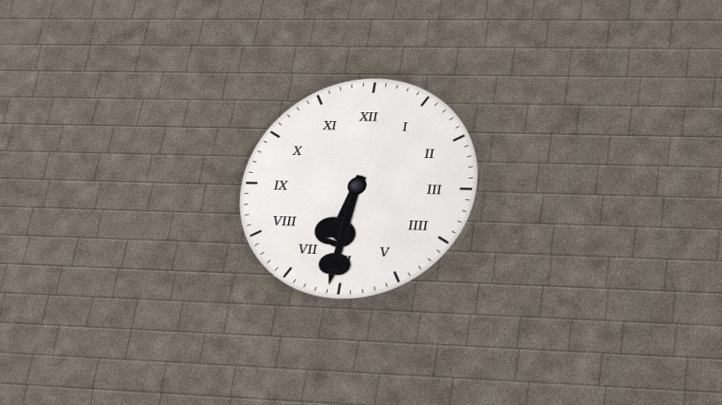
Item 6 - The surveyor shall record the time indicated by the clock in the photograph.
6:31
